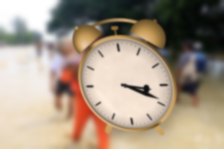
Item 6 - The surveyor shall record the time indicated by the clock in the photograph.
3:19
